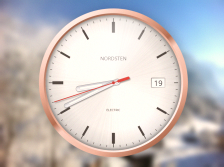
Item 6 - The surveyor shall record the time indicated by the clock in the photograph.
8:40:42
